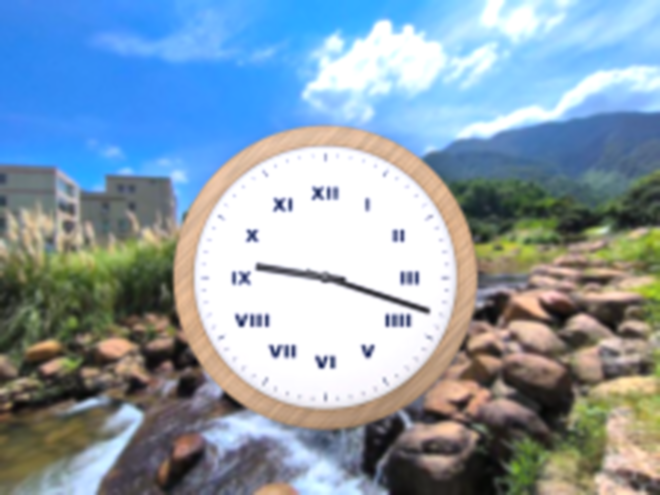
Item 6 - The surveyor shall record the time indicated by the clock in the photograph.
9:18
